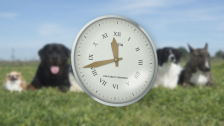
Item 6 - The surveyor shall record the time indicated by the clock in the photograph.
11:42
